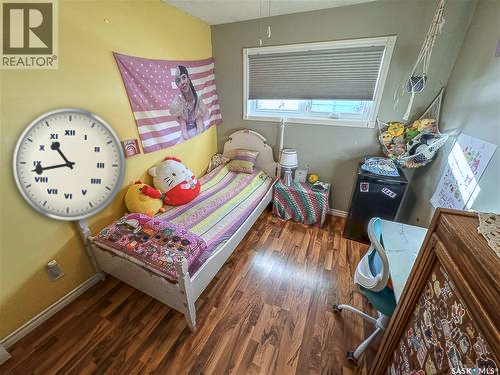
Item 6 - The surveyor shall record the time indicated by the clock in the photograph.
10:43
